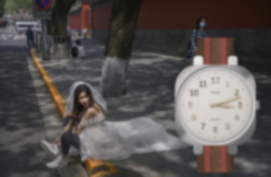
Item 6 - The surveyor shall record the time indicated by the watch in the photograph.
3:12
